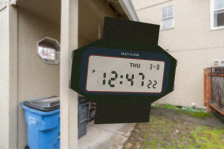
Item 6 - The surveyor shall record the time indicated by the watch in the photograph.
12:47:22
